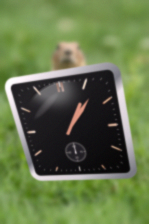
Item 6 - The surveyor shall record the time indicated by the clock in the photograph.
1:07
